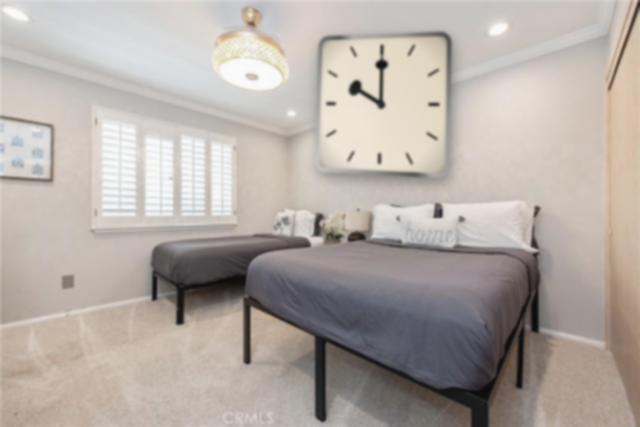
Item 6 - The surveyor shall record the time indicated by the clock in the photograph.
10:00
